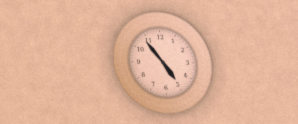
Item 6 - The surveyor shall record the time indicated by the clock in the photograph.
4:54
